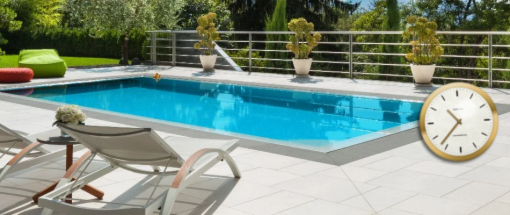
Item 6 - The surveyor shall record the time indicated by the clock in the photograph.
10:37
